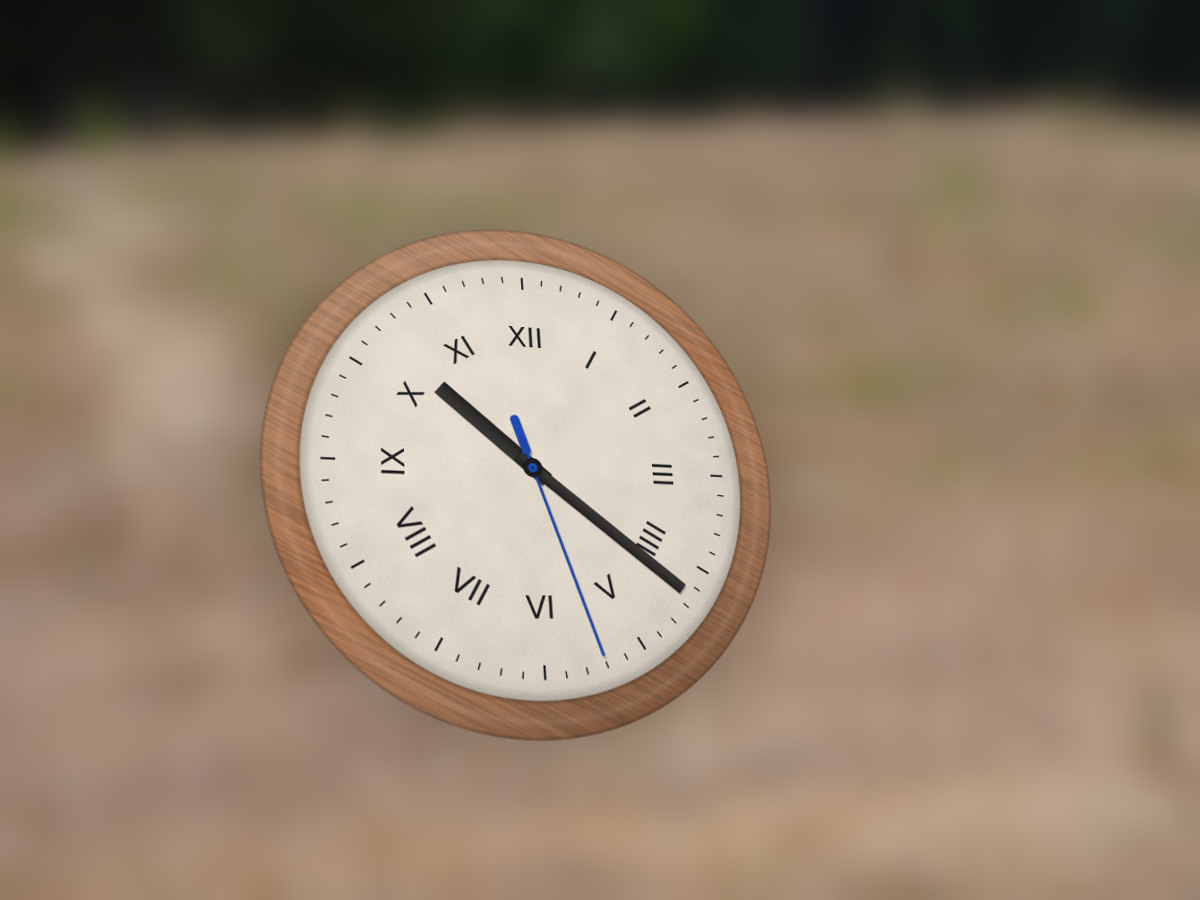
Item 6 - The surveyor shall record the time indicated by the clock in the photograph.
10:21:27
